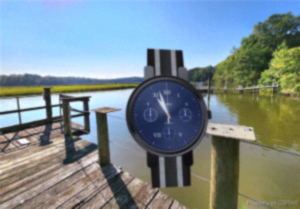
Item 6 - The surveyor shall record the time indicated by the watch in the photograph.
10:57
